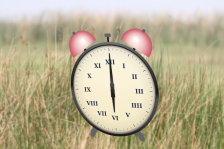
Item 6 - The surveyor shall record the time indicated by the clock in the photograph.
6:00
